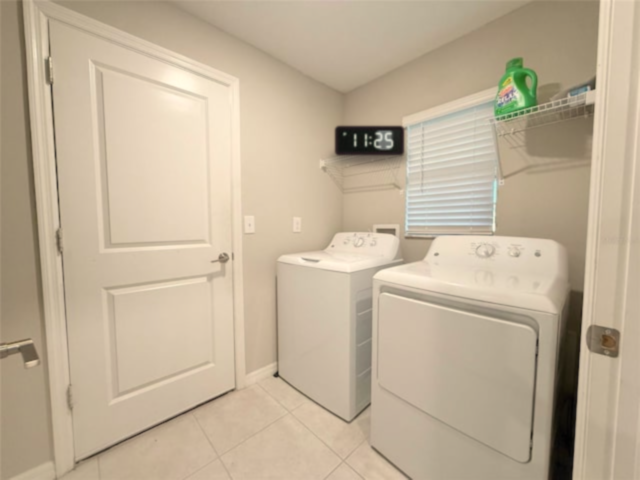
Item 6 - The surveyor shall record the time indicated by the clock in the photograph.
11:25
